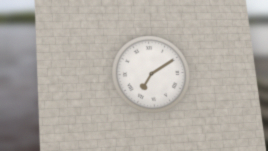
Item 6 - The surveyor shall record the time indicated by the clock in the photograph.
7:10
